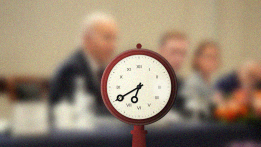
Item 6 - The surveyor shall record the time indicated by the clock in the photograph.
6:40
